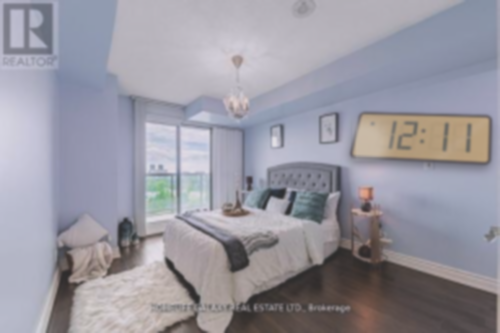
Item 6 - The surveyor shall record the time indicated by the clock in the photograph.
12:11
